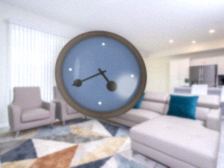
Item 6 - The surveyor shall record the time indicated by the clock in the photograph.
4:40
